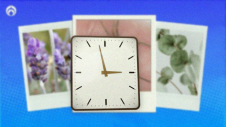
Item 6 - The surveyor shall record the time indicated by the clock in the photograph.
2:58
